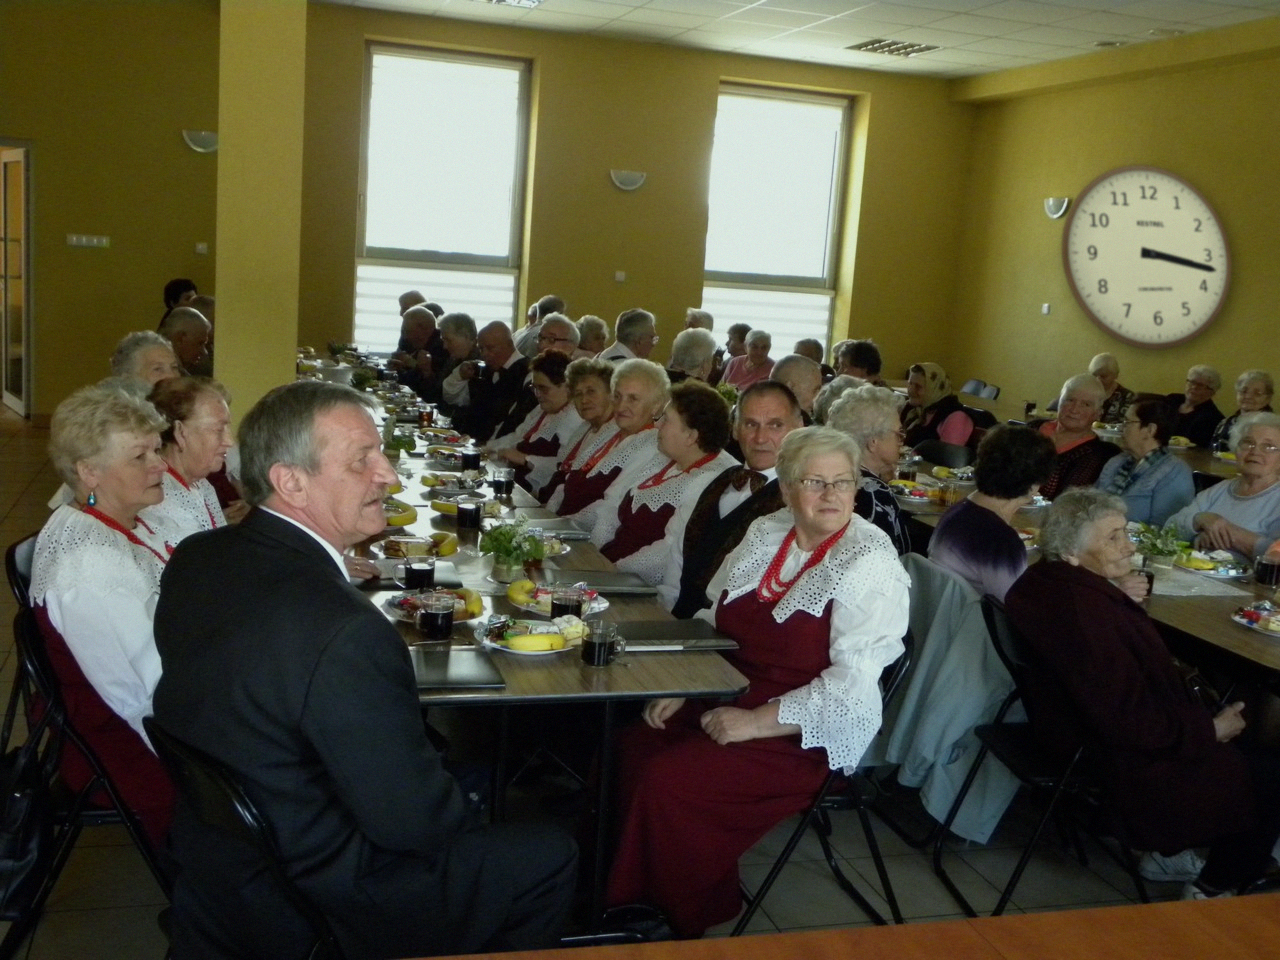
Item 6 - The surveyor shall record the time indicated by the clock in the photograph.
3:17
